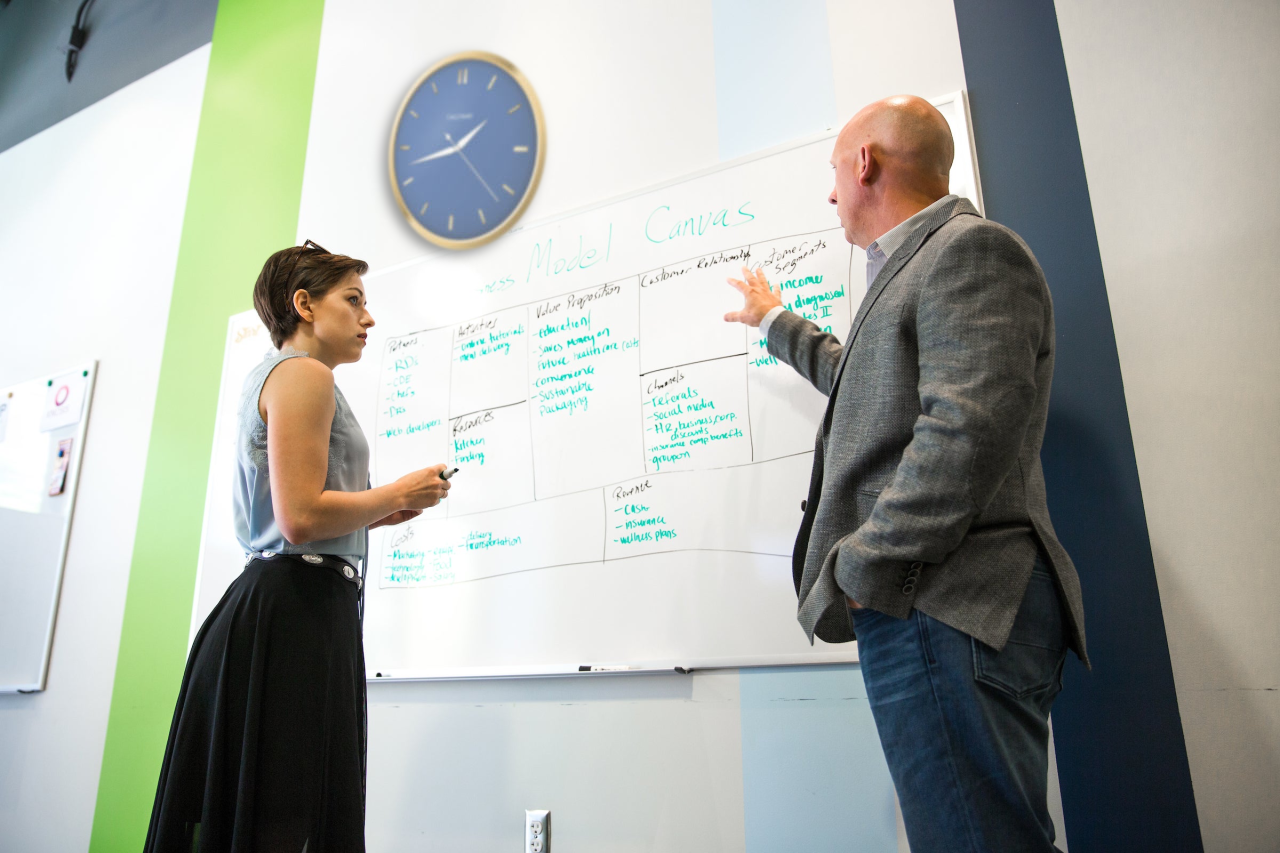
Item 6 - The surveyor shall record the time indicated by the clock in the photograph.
1:42:22
